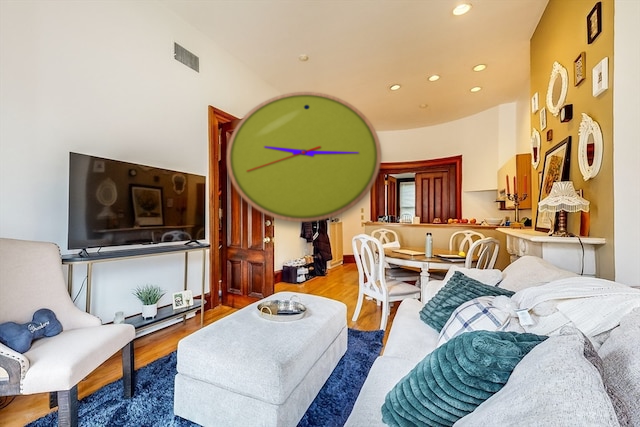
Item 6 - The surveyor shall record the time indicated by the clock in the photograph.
9:14:41
